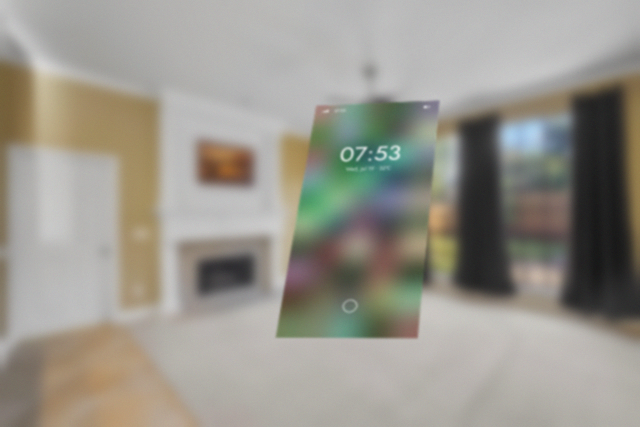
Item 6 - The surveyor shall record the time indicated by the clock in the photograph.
7:53
